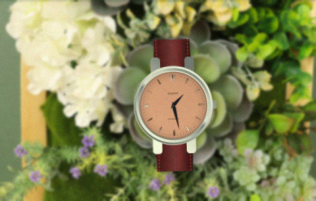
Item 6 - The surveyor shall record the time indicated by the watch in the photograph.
1:28
